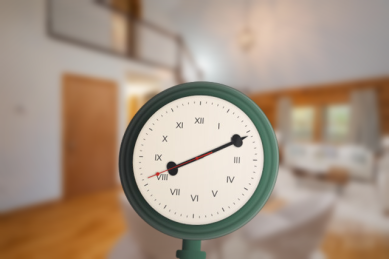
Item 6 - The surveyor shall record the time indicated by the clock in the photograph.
8:10:41
